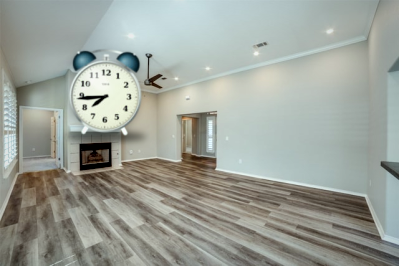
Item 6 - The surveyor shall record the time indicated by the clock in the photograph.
7:44
